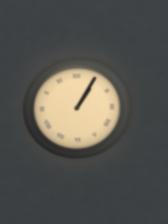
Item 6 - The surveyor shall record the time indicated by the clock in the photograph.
1:05
